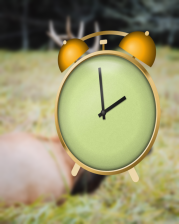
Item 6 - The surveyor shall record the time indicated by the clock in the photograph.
1:59
